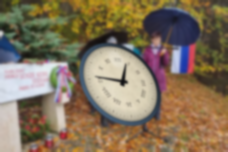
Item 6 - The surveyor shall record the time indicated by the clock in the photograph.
12:46
